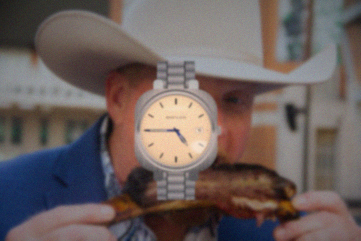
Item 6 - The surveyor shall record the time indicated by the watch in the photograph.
4:45
